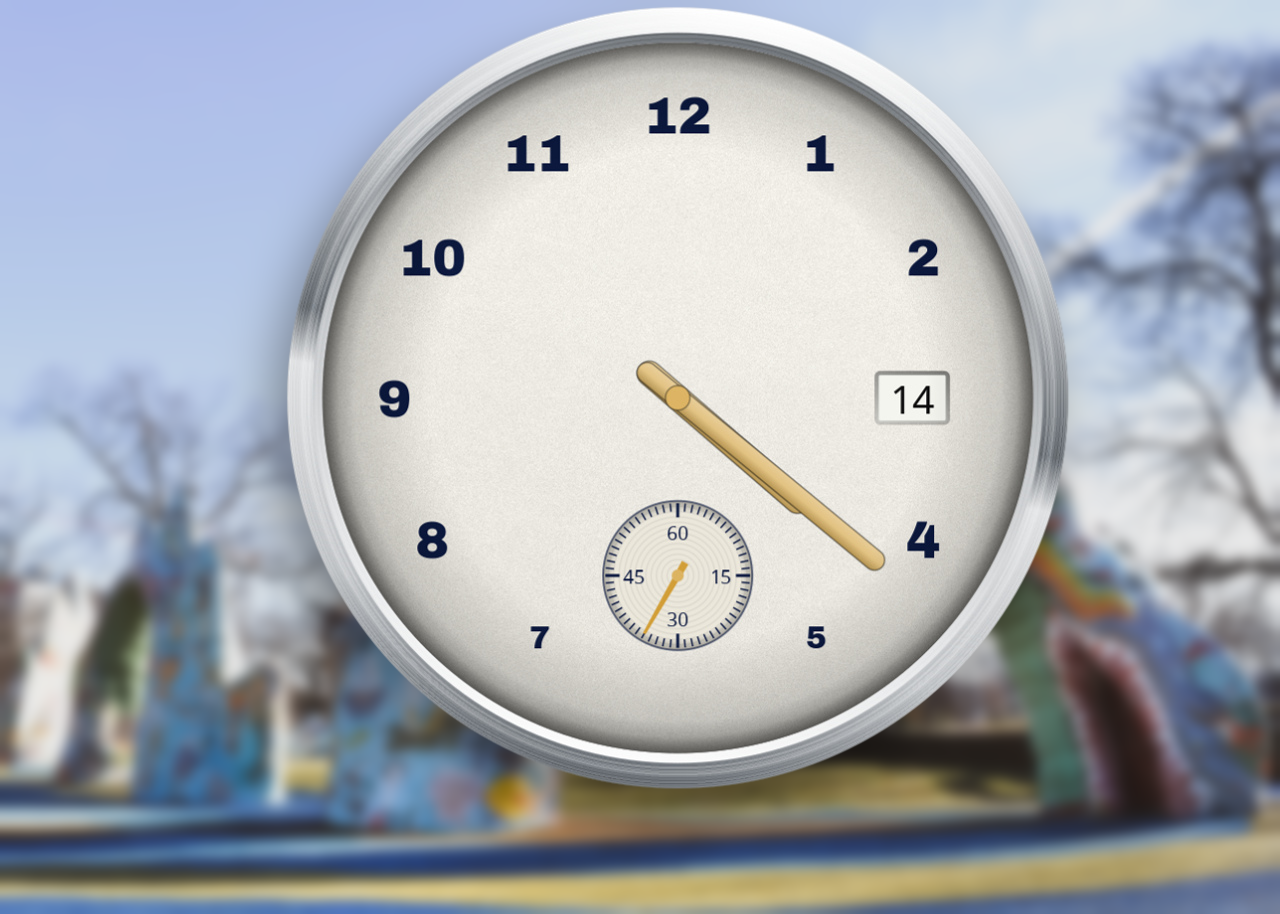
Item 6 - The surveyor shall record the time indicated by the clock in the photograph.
4:21:35
